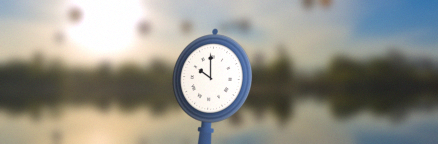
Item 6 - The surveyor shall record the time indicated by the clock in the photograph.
9:59
